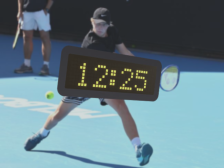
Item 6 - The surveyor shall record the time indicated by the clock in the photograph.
12:25
